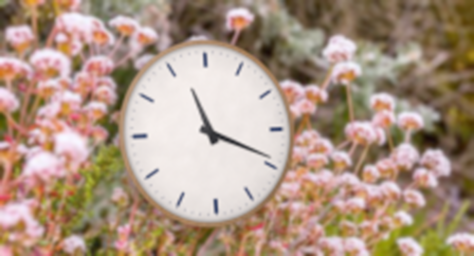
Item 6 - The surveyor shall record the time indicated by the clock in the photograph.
11:19
